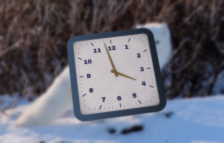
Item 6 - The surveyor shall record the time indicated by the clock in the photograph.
3:58
